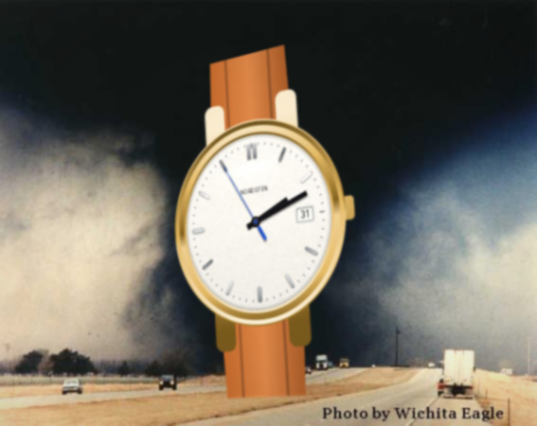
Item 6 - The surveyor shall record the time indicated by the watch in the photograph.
2:11:55
